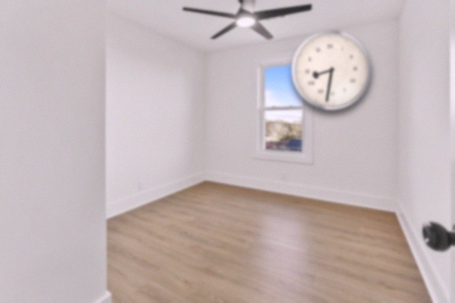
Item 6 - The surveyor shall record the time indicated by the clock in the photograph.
8:32
